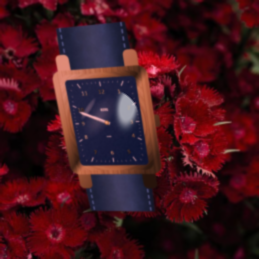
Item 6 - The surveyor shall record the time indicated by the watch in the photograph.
9:49
